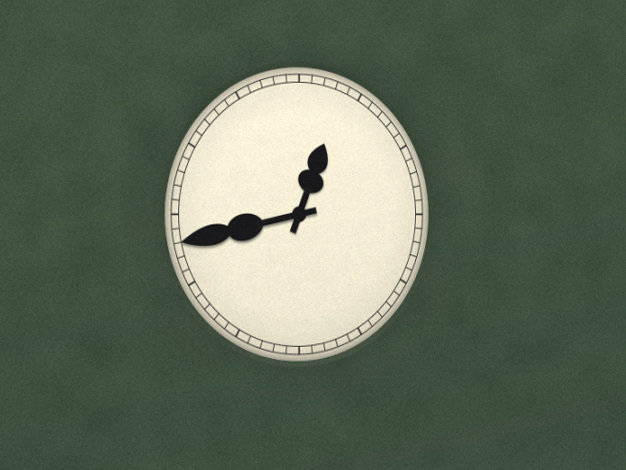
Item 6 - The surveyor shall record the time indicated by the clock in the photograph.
12:43
